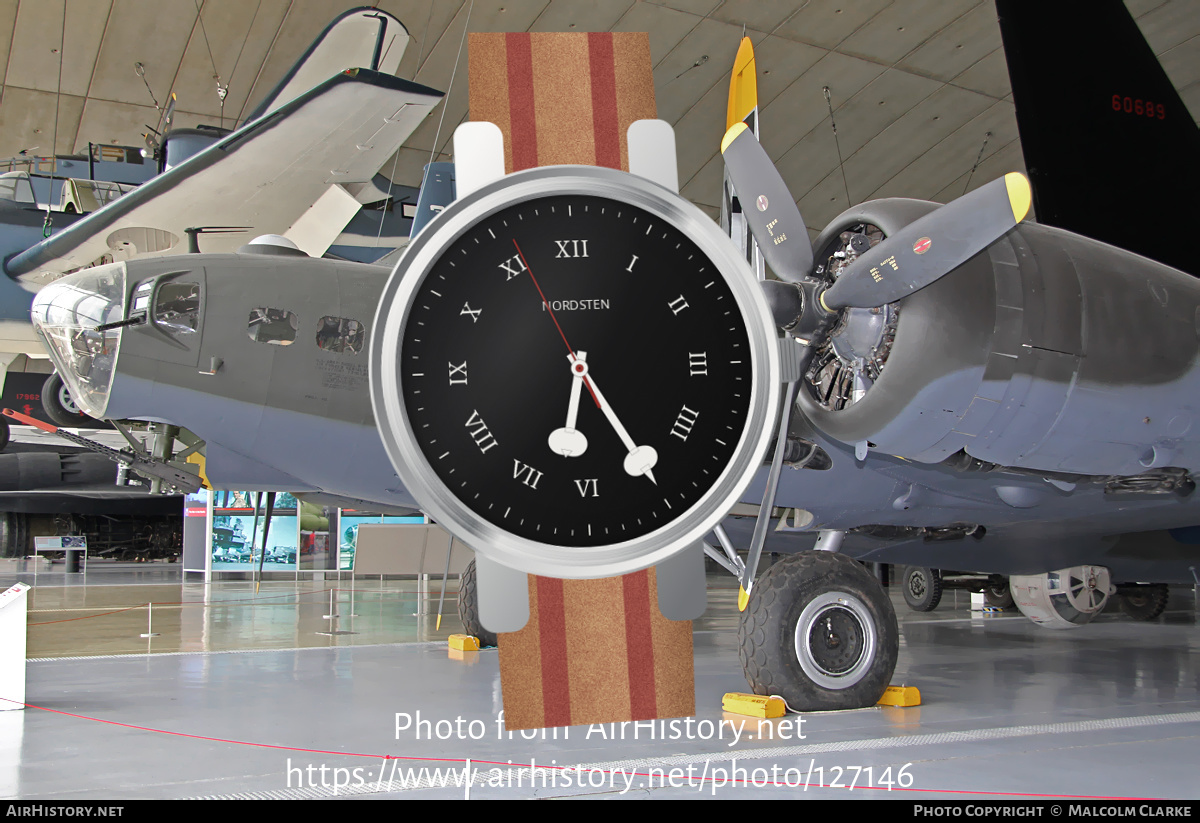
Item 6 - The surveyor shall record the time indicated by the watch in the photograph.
6:24:56
